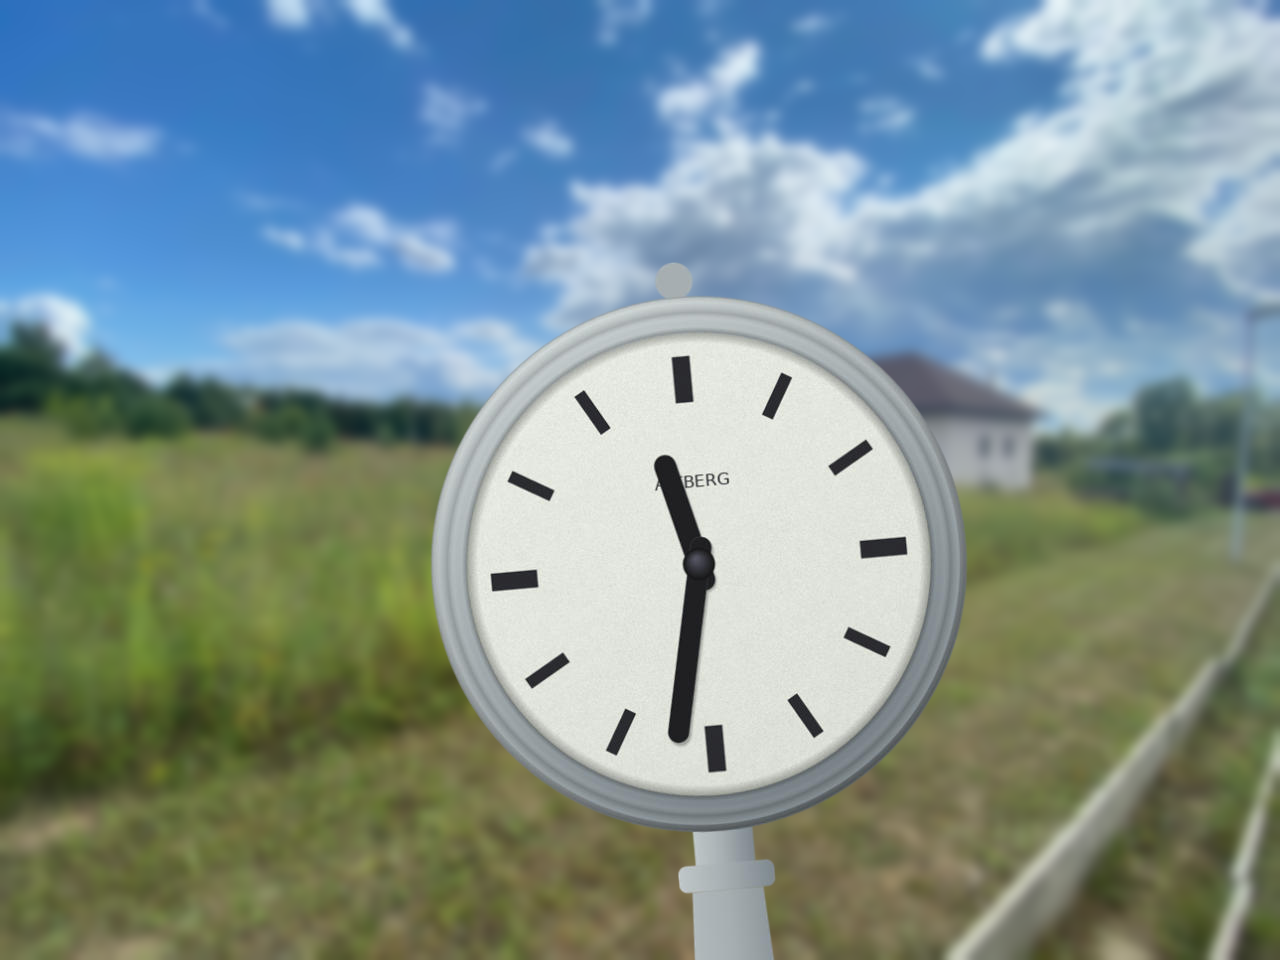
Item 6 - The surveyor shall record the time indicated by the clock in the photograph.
11:32
